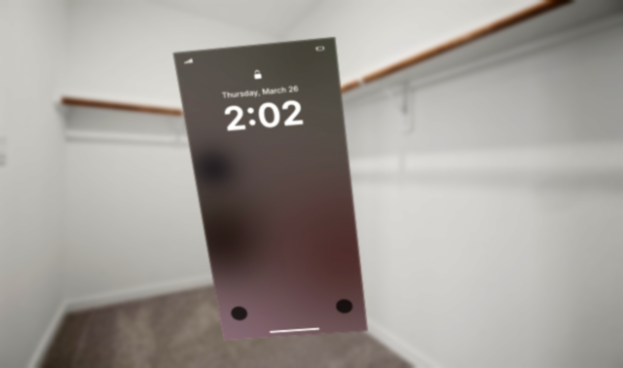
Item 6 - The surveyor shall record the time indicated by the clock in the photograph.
2:02
